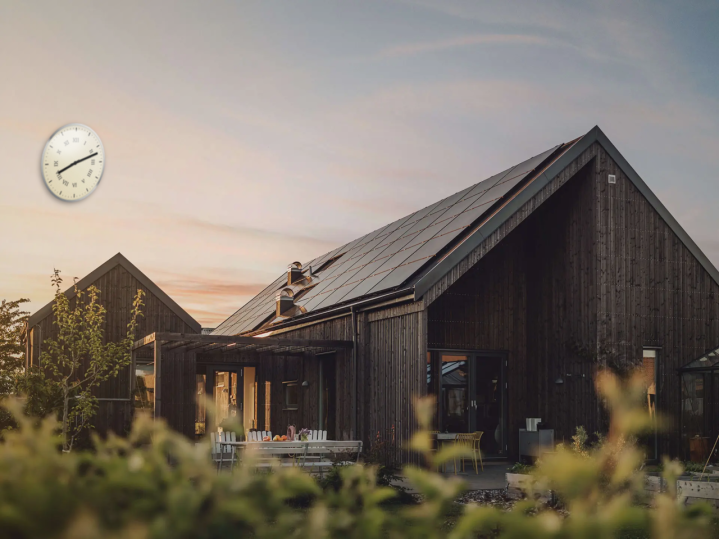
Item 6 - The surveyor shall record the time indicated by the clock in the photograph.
8:12
